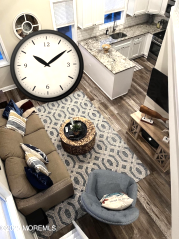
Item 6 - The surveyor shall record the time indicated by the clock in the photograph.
10:09
